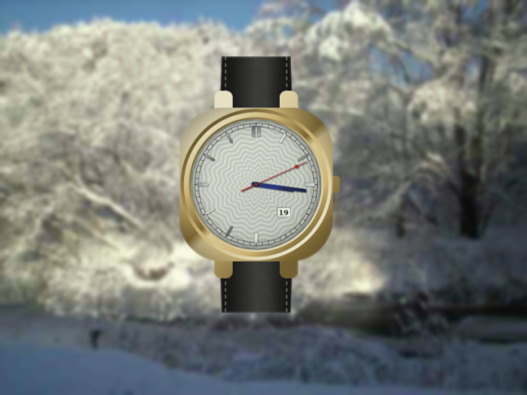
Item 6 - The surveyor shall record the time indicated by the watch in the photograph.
3:16:11
